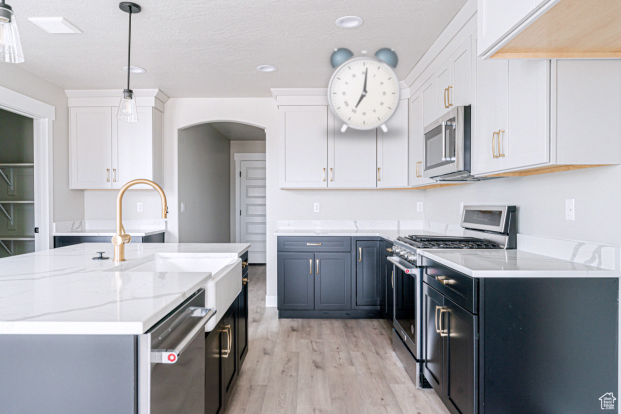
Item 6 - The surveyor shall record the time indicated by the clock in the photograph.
7:01
